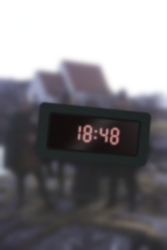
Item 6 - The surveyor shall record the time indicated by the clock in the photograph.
18:48
